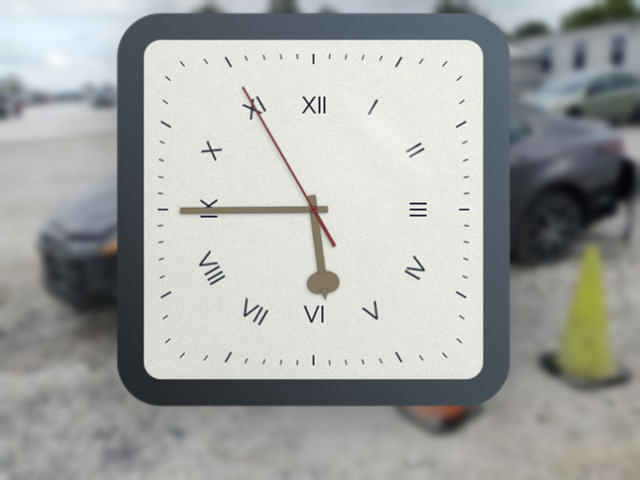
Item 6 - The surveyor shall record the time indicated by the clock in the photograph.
5:44:55
